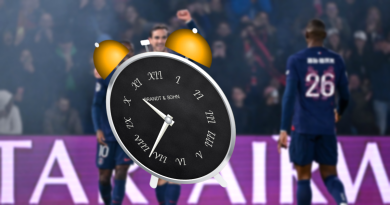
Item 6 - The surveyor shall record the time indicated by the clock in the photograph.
10:37
